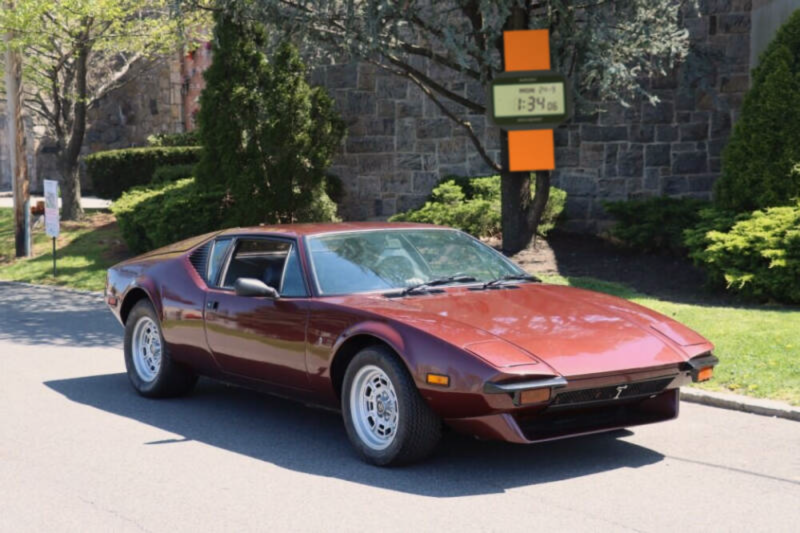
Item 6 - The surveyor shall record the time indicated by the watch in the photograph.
1:34
